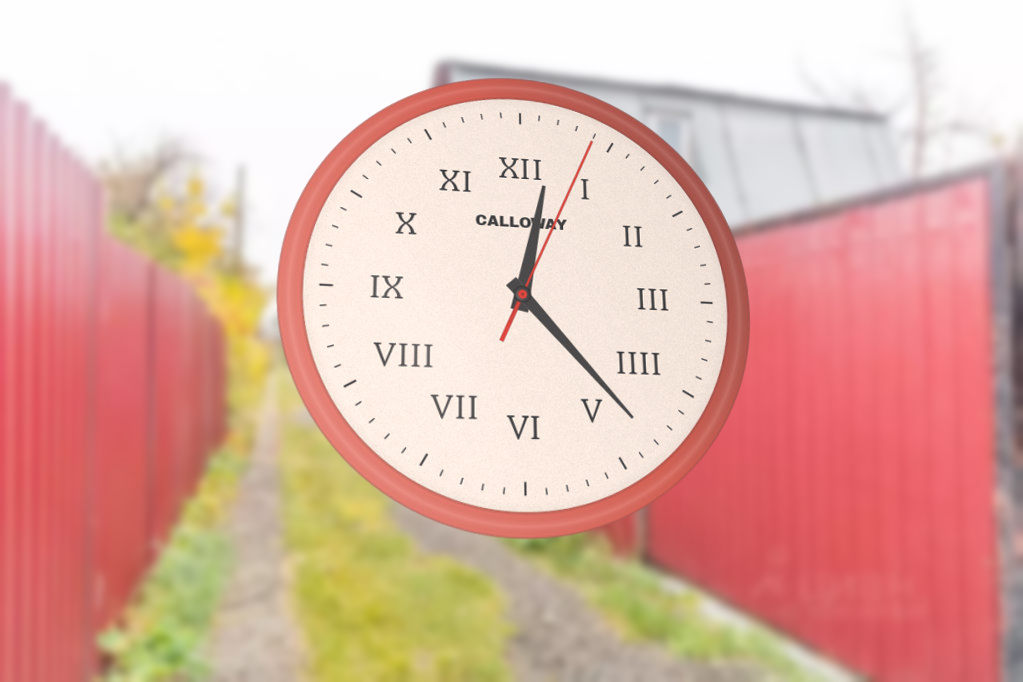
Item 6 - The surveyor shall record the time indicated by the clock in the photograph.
12:23:04
